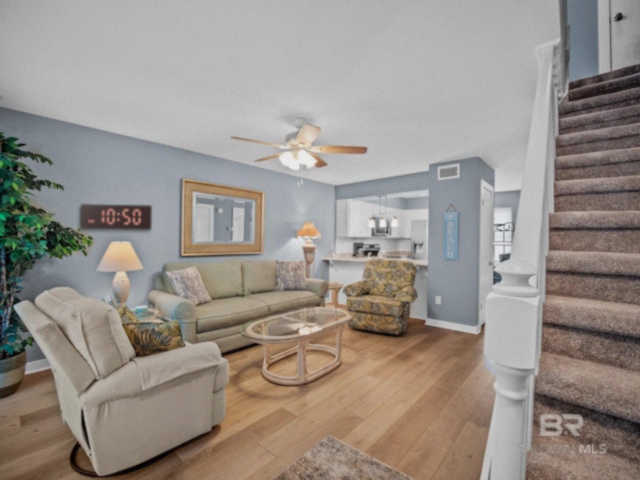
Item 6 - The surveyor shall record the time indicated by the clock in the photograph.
10:50
